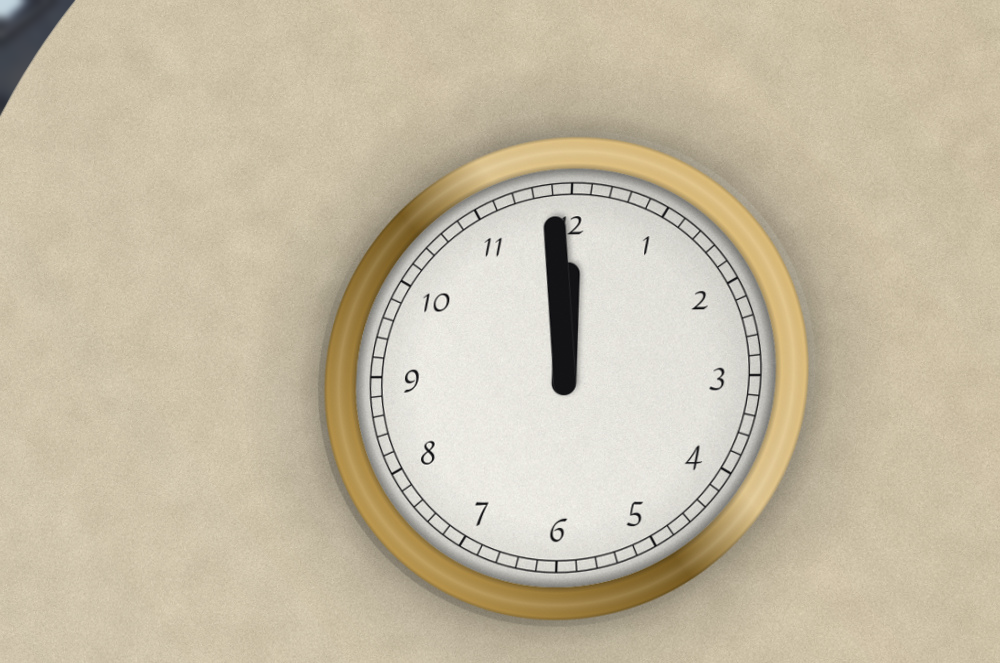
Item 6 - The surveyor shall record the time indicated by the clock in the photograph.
11:59
